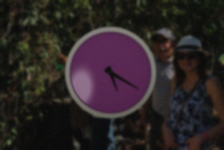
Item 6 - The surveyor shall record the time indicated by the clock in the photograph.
5:20
